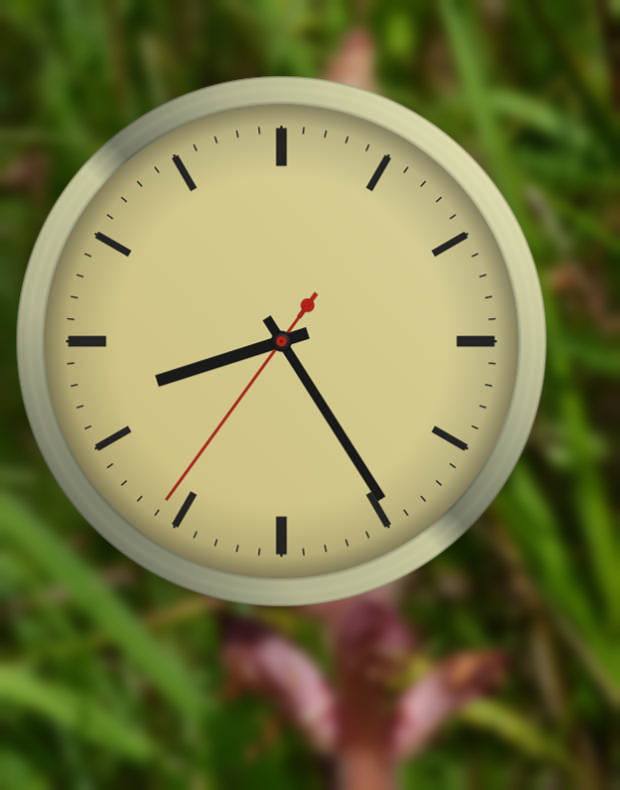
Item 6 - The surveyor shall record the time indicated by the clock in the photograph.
8:24:36
